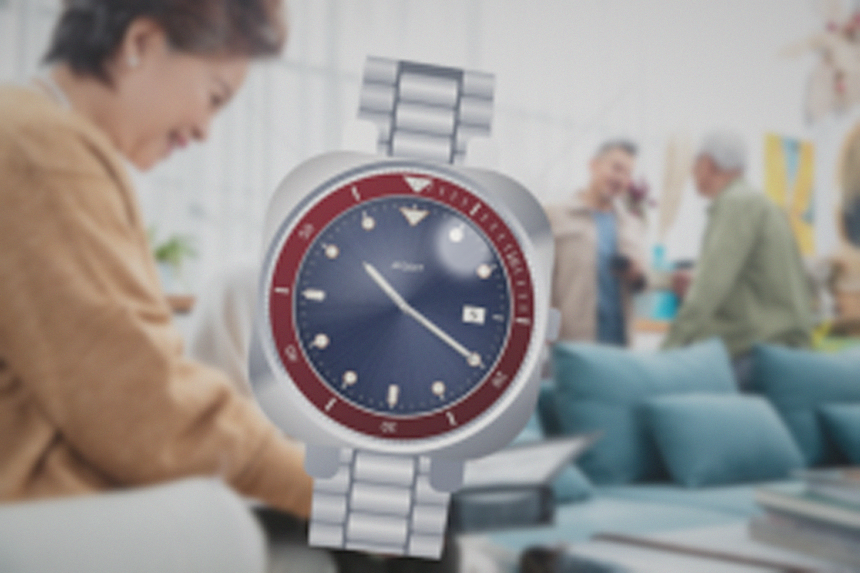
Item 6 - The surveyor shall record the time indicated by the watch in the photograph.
10:20
